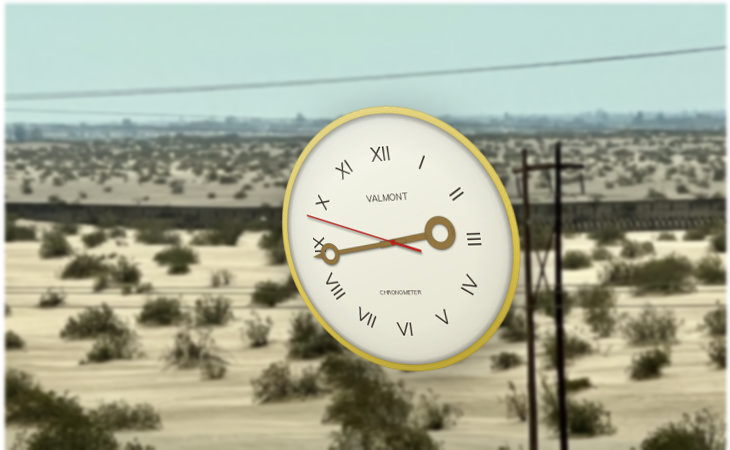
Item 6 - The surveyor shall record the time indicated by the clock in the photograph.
2:43:48
